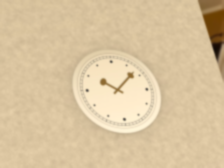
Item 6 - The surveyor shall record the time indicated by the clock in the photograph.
10:08
